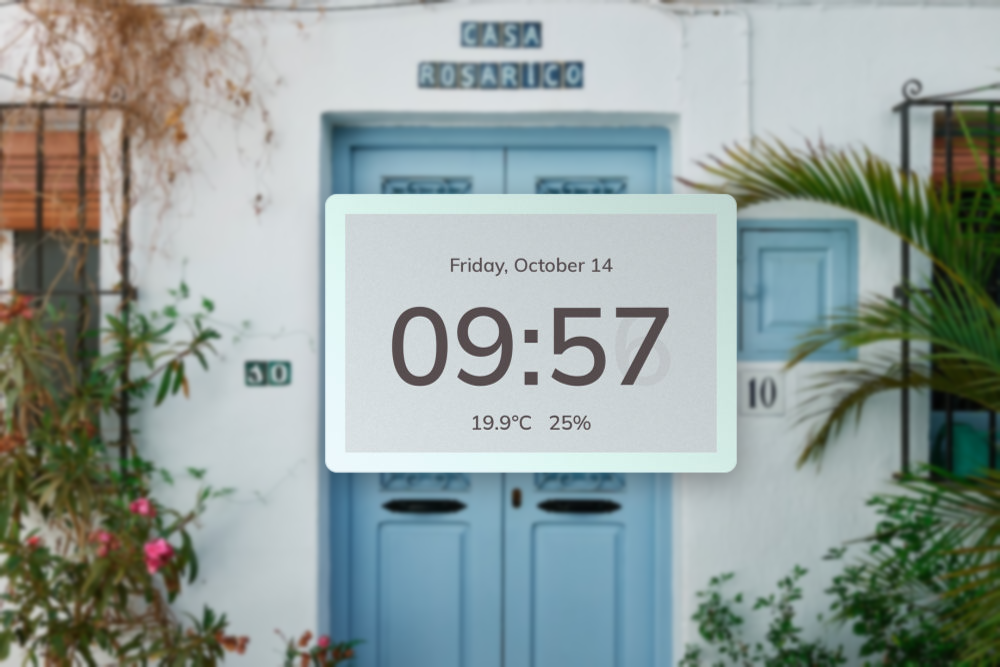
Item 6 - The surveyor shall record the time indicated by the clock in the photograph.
9:57
